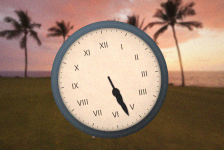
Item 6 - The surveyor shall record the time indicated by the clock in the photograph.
5:27
